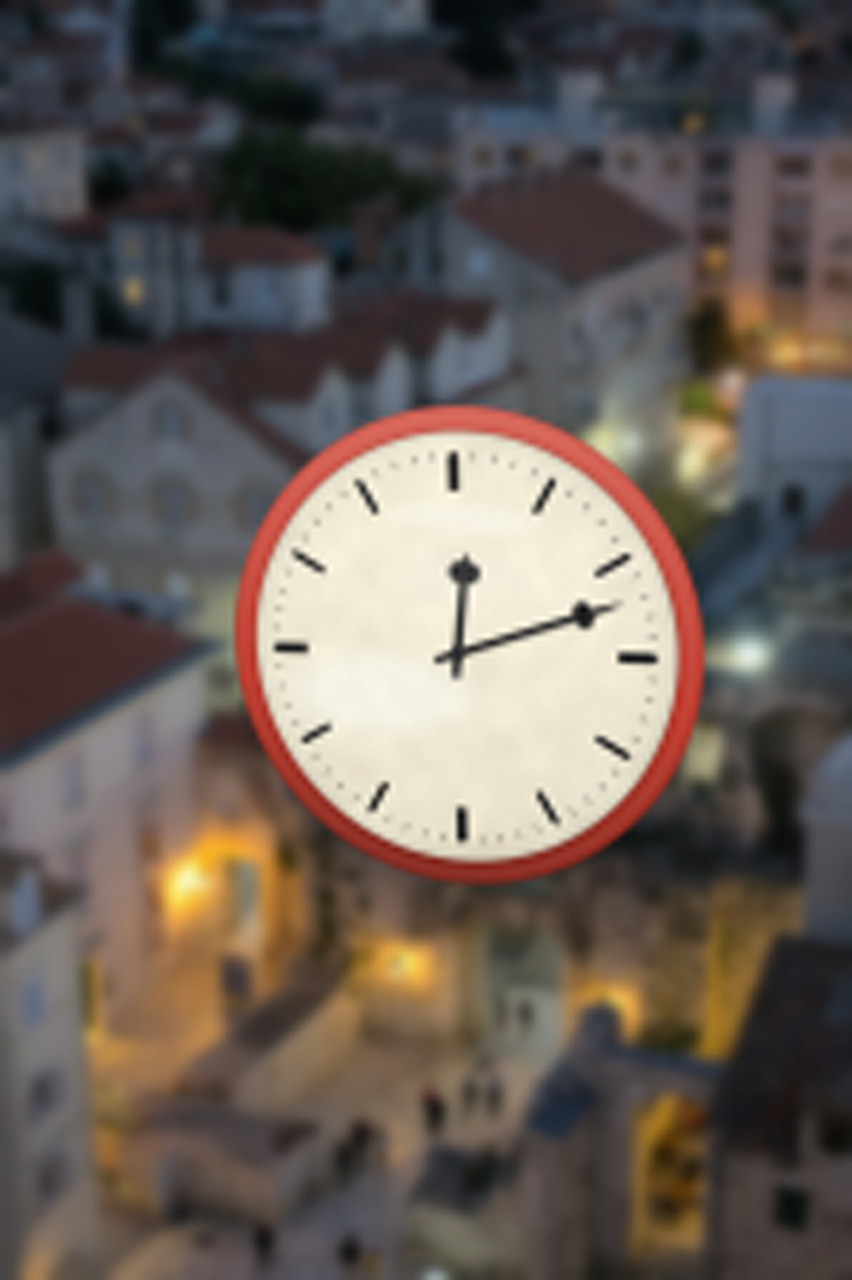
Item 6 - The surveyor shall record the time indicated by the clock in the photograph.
12:12
